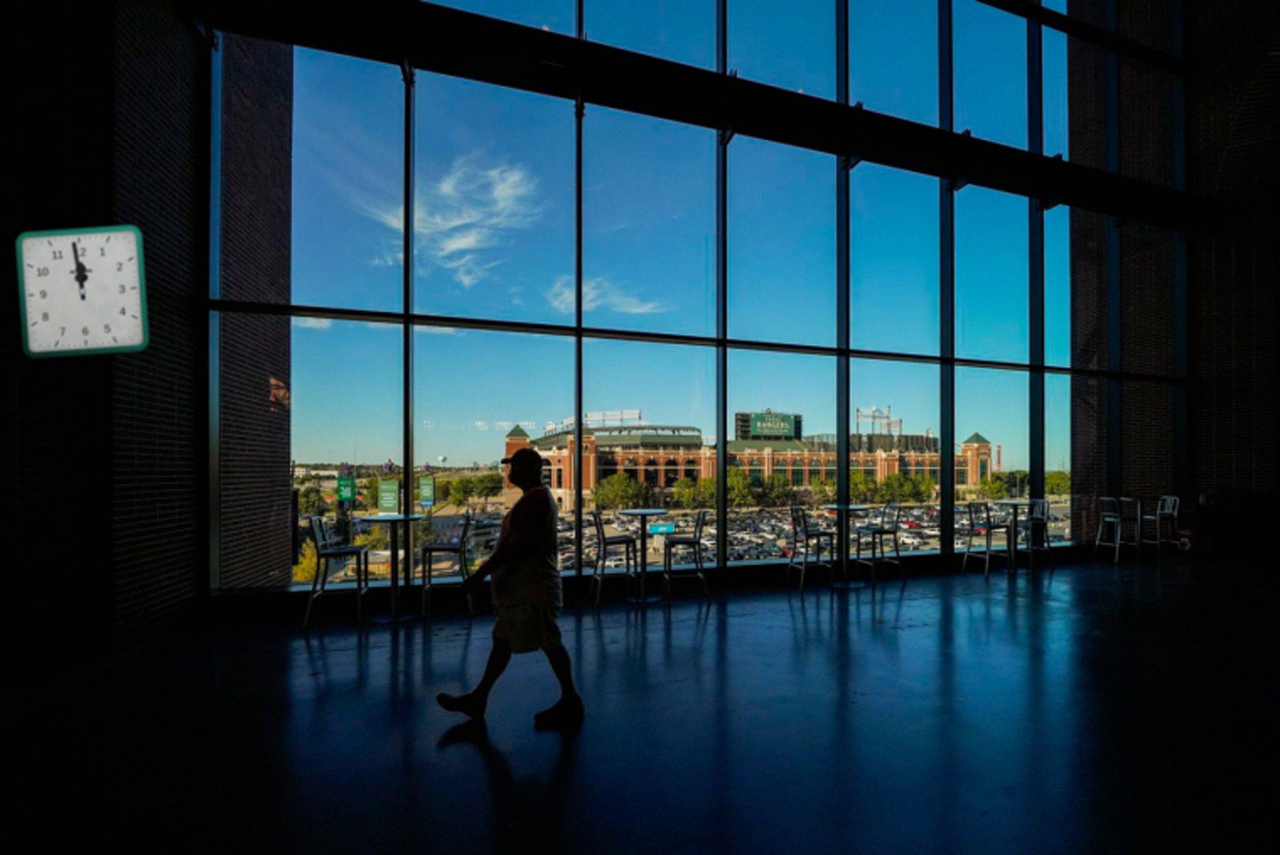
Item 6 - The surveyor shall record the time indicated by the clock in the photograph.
11:59
